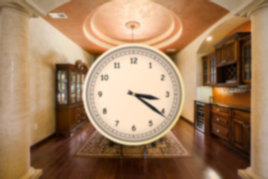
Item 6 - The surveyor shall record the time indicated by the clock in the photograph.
3:21
